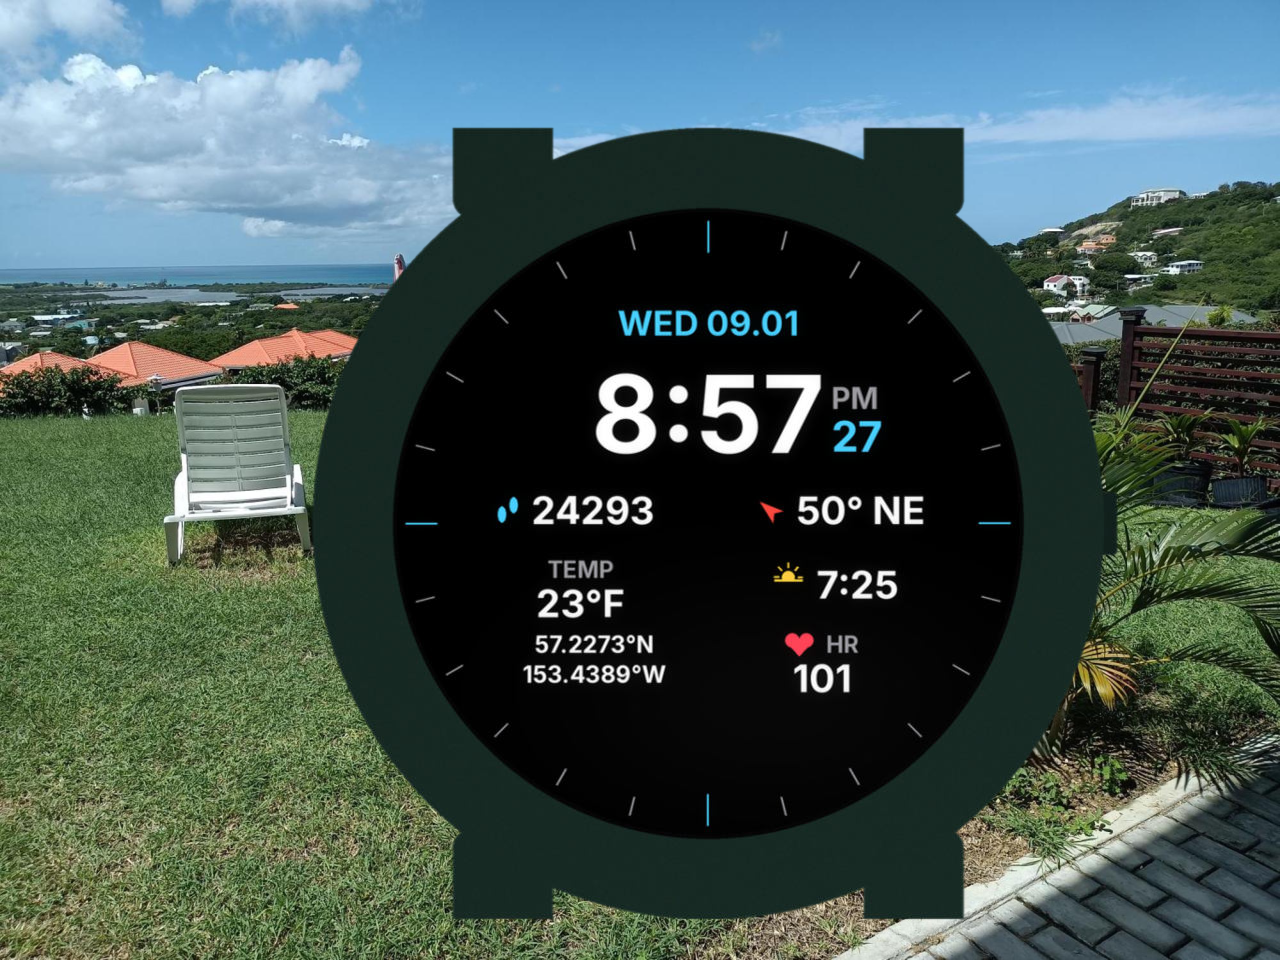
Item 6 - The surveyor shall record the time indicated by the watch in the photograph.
8:57:27
